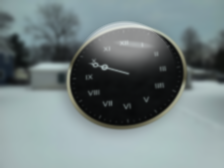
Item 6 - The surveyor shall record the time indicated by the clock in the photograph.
9:49
